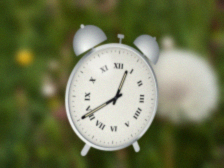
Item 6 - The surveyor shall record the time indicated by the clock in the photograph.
12:40
